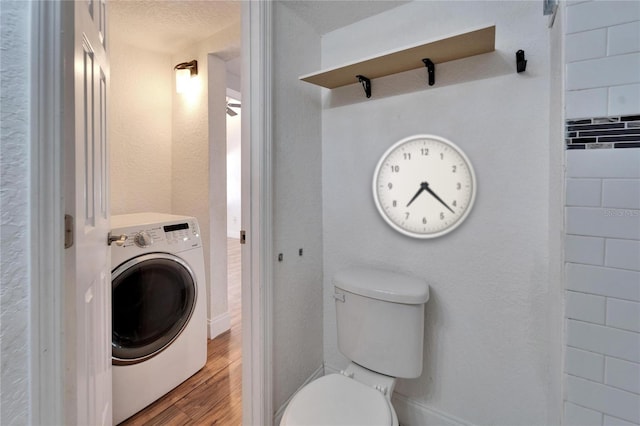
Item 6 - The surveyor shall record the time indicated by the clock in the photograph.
7:22
